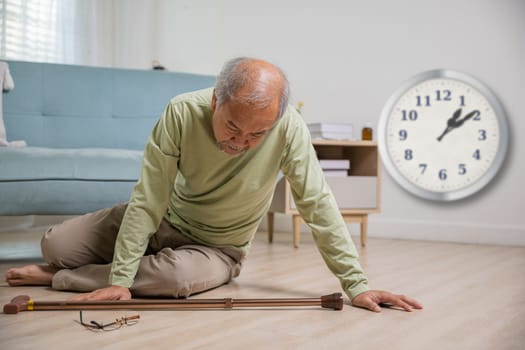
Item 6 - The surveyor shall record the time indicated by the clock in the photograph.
1:09
